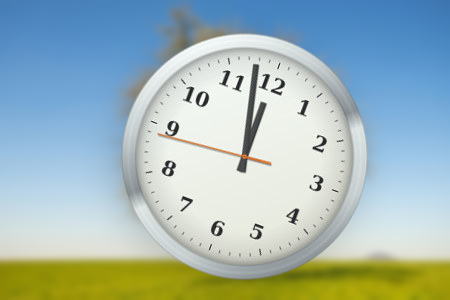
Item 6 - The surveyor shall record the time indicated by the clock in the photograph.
11:57:44
